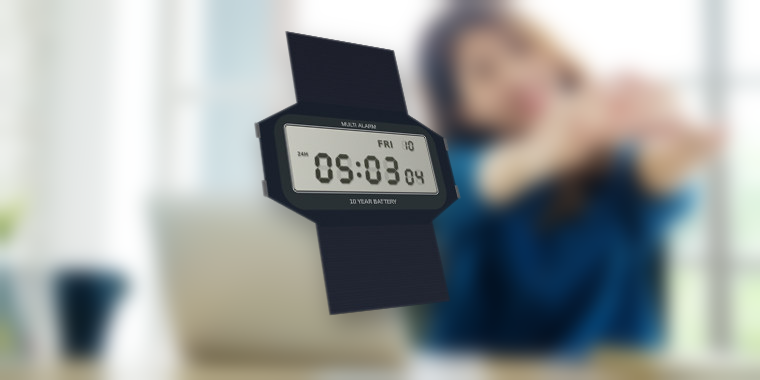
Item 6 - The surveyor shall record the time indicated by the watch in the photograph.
5:03:04
